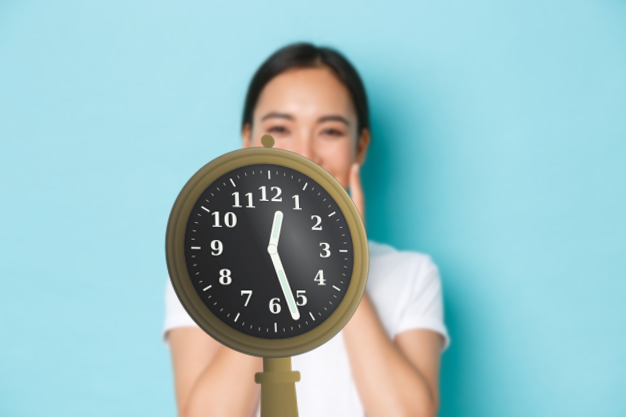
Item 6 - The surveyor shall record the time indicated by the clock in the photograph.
12:27
